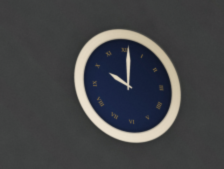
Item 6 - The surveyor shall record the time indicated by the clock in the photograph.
10:01
